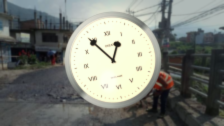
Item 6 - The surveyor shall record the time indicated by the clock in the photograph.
12:54
